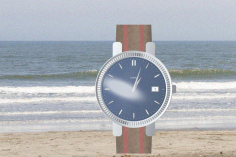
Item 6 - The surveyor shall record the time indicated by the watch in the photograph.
1:03
